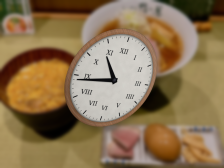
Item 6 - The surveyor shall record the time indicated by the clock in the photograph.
10:44
